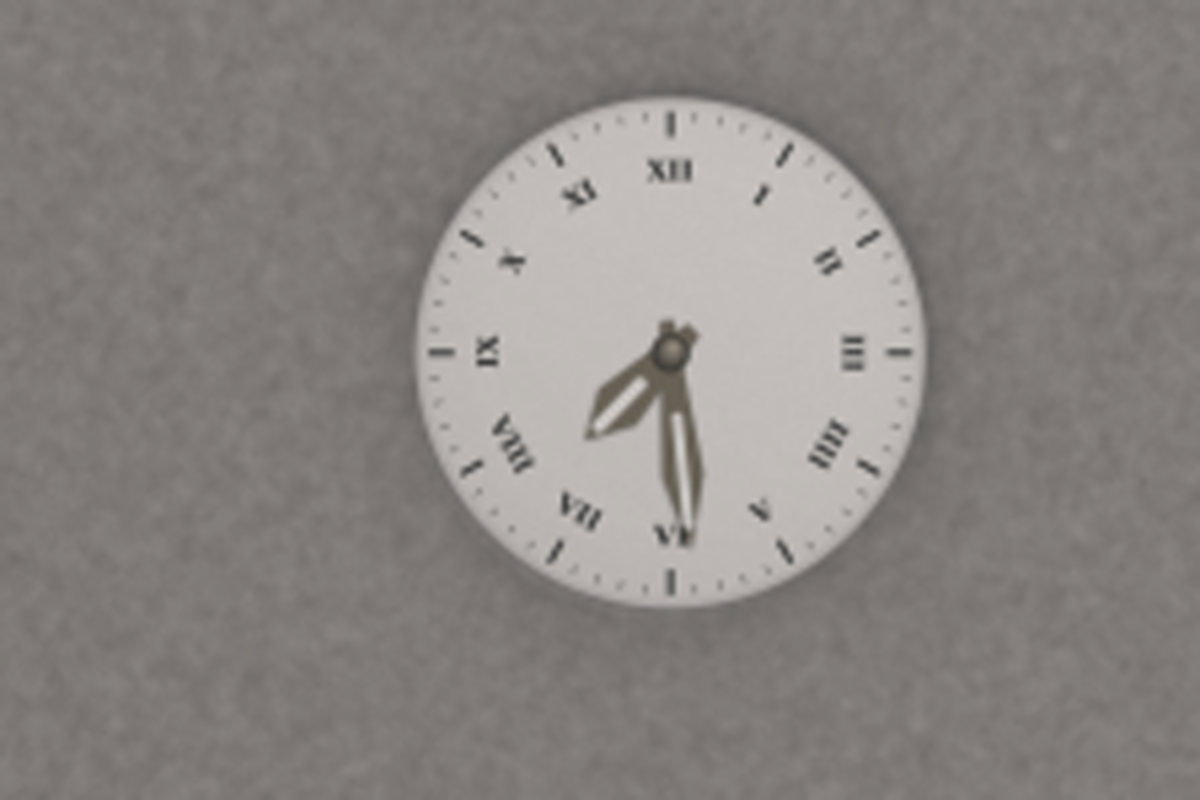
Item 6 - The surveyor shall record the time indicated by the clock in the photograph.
7:29
